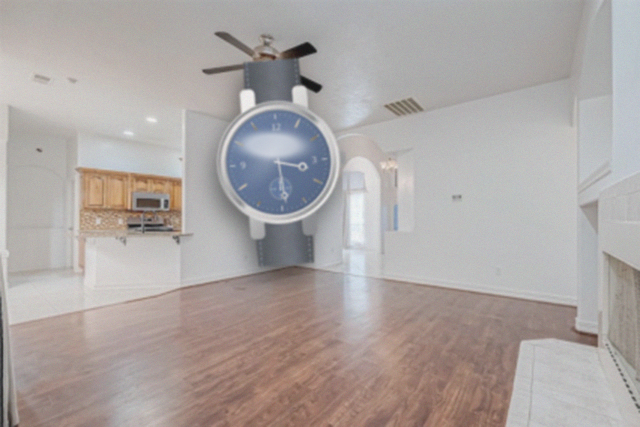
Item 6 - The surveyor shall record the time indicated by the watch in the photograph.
3:29
